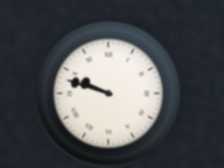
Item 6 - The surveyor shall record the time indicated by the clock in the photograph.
9:48
